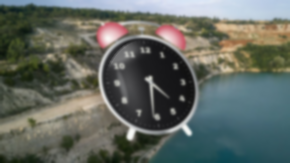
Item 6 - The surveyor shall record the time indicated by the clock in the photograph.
4:31
